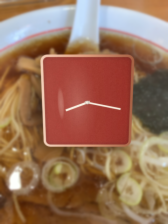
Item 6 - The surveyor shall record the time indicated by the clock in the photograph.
8:17
